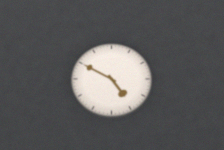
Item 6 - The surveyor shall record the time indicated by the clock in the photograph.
4:50
